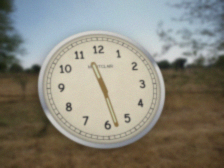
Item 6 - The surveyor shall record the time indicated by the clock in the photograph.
11:28
